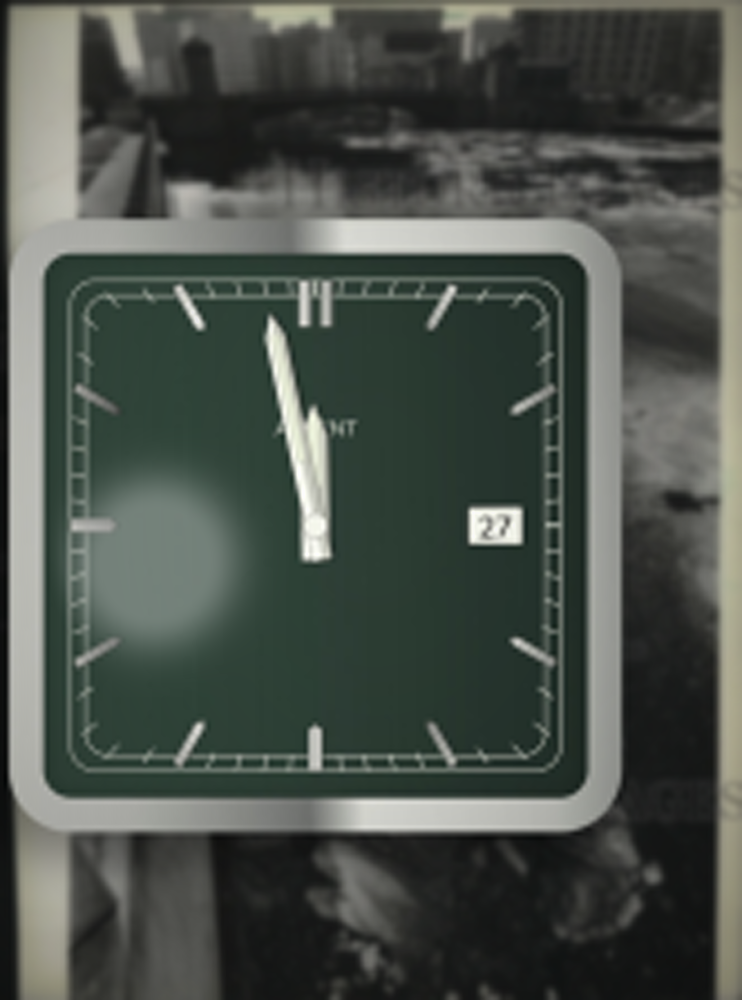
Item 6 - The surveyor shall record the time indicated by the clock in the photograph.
11:58
